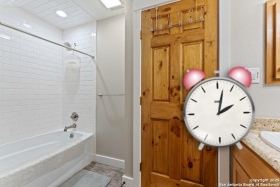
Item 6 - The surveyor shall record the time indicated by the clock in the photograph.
2:02
